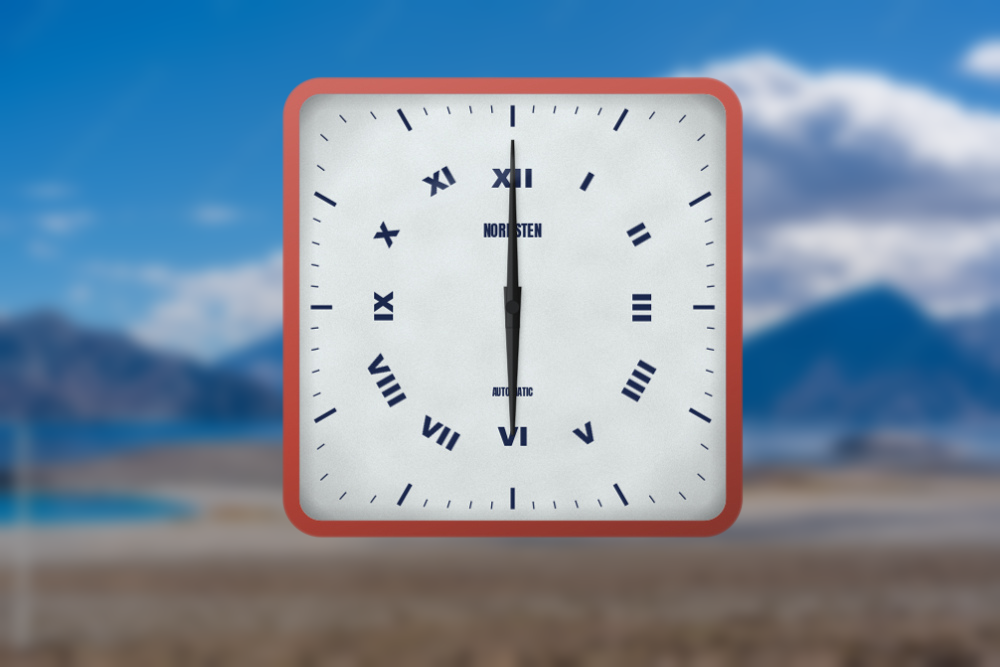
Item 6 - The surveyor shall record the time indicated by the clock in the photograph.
6:00
